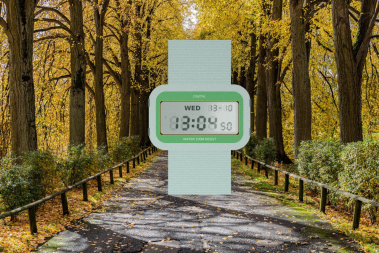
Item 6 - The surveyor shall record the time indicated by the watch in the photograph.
13:04:50
